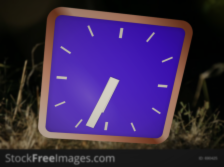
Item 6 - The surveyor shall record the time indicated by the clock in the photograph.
6:33
